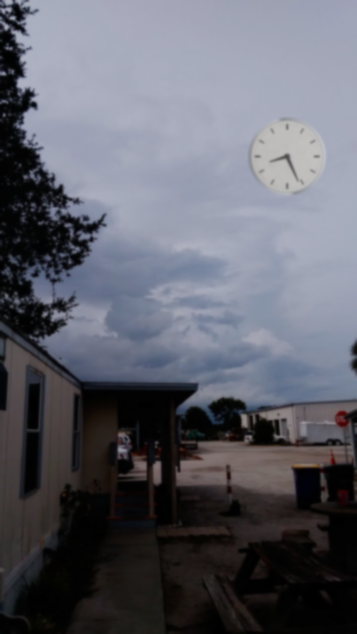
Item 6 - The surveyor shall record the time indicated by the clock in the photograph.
8:26
